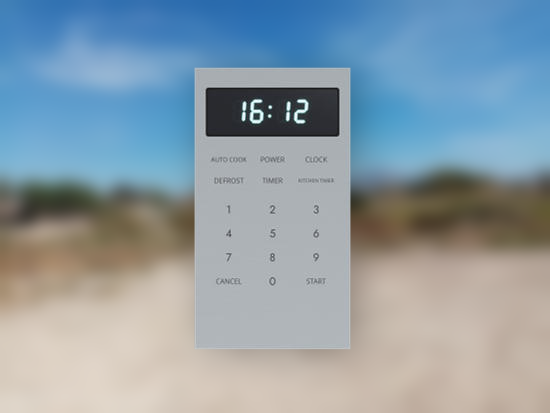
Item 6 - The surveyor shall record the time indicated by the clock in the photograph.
16:12
